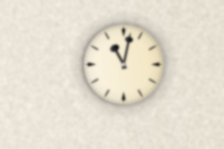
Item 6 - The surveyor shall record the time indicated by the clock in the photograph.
11:02
